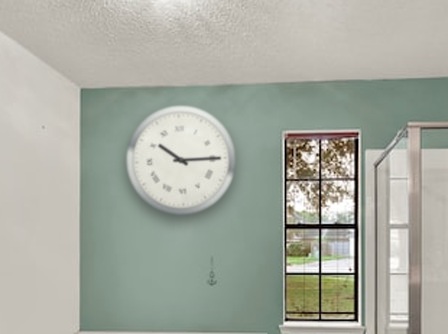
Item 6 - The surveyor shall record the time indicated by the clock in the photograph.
10:15
